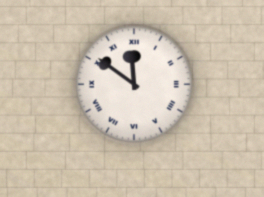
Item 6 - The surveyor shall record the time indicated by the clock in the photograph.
11:51
